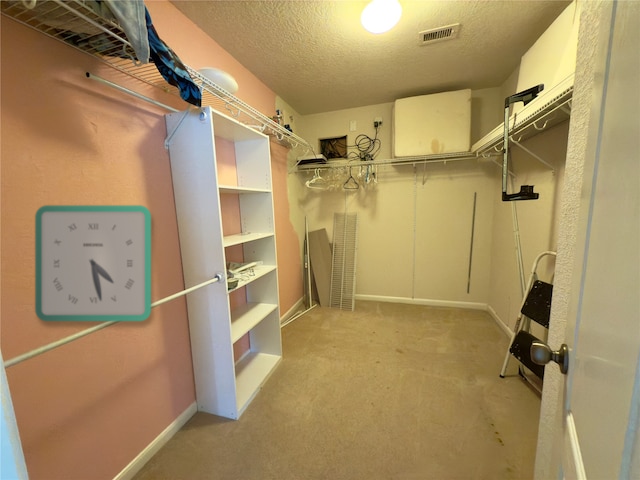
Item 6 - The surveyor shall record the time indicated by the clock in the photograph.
4:28
